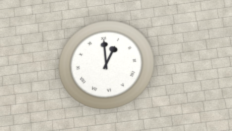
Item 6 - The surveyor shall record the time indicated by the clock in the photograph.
1:00
